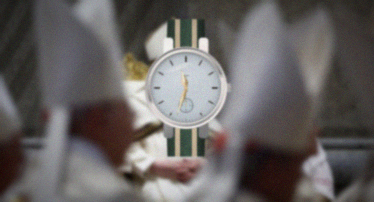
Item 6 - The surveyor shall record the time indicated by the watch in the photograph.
11:33
